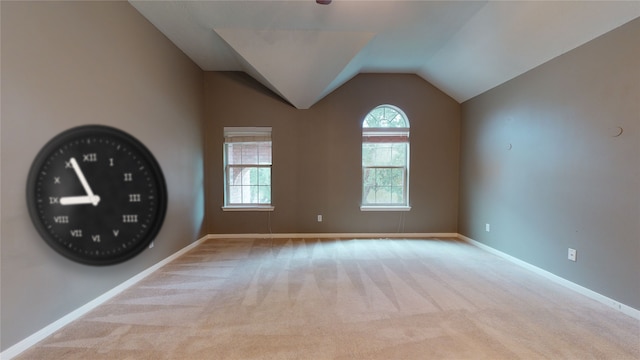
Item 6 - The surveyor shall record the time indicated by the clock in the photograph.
8:56
